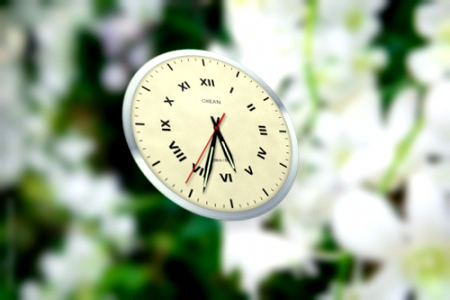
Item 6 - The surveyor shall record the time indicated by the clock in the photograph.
5:33:36
